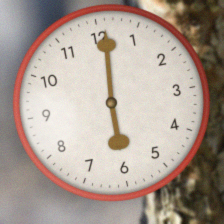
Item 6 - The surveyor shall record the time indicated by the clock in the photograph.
6:01
